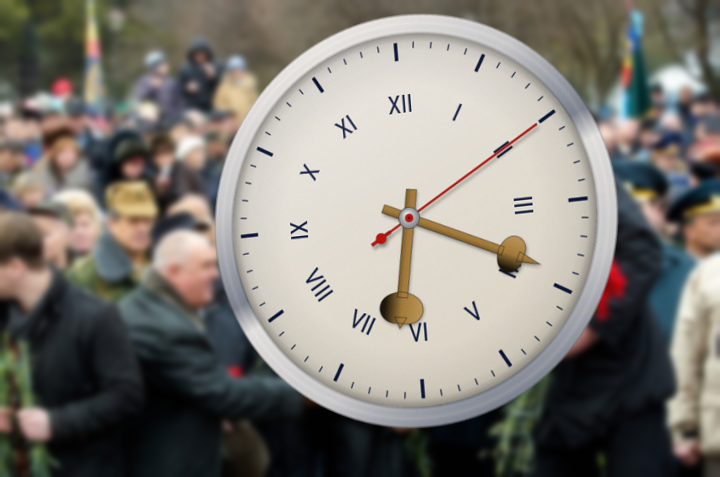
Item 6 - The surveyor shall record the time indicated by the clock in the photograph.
6:19:10
